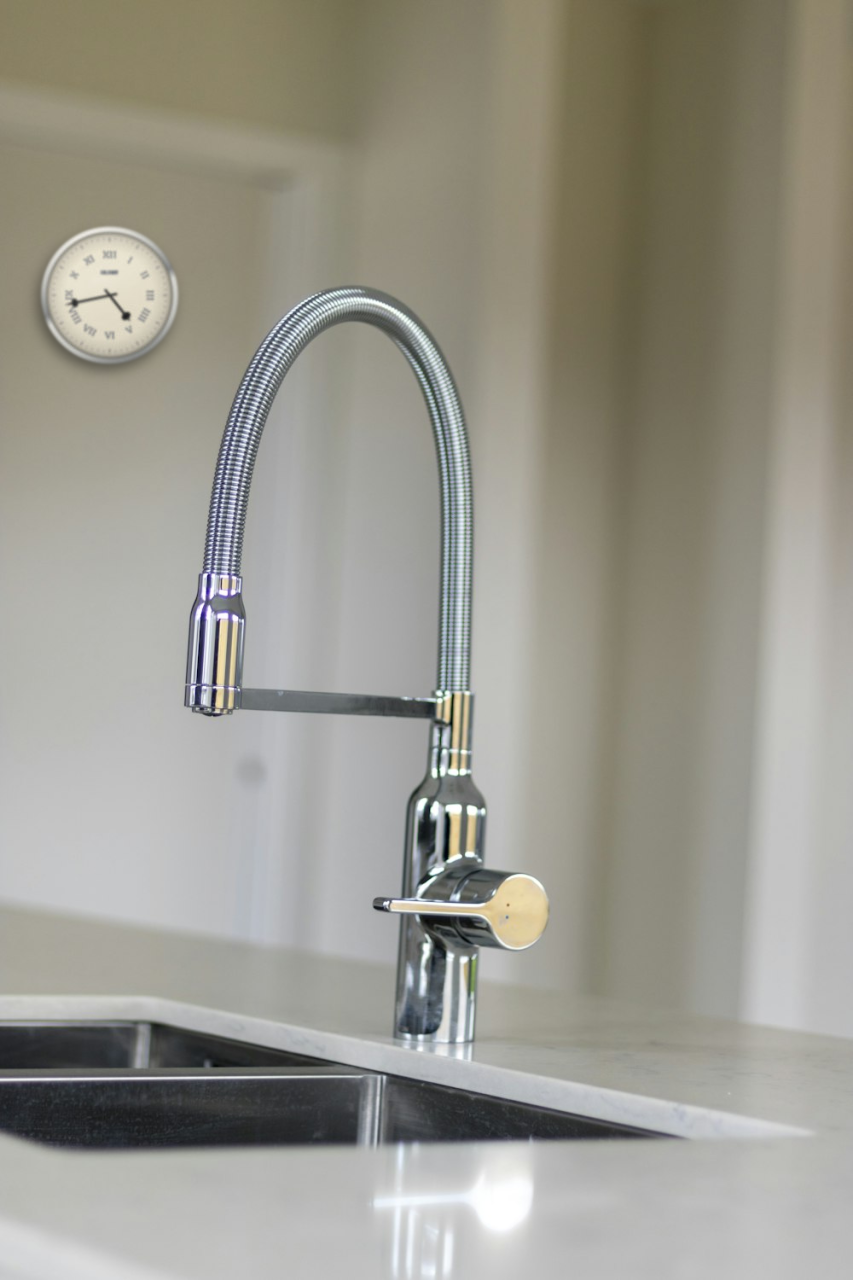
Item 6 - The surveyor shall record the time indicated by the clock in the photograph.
4:43
